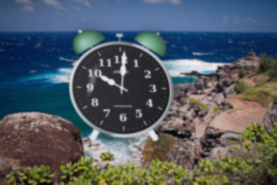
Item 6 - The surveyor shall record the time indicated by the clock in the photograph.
10:01
